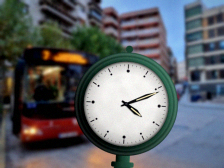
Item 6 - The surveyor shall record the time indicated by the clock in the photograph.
4:11
